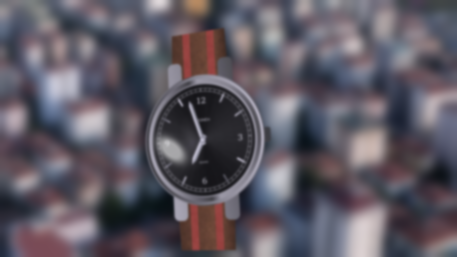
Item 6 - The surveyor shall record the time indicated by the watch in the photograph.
6:57
